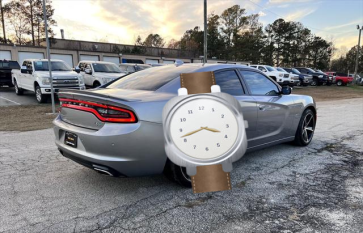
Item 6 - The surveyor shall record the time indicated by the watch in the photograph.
3:42
